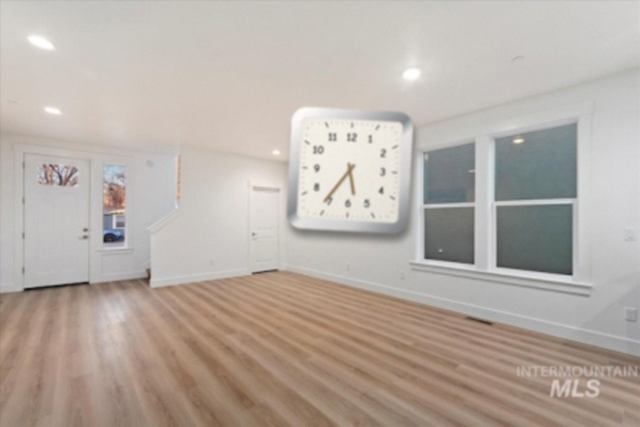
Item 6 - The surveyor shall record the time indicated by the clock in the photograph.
5:36
